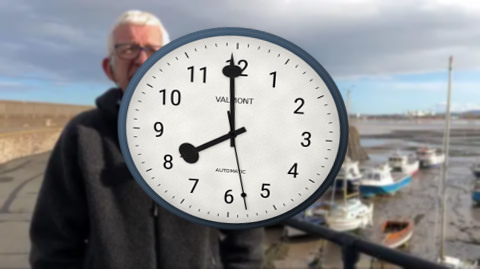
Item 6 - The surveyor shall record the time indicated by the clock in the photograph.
7:59:28
